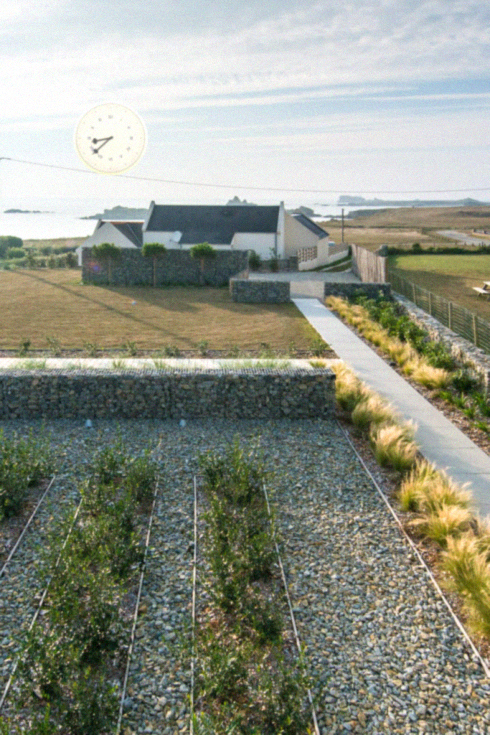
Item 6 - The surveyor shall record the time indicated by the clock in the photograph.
8:38
